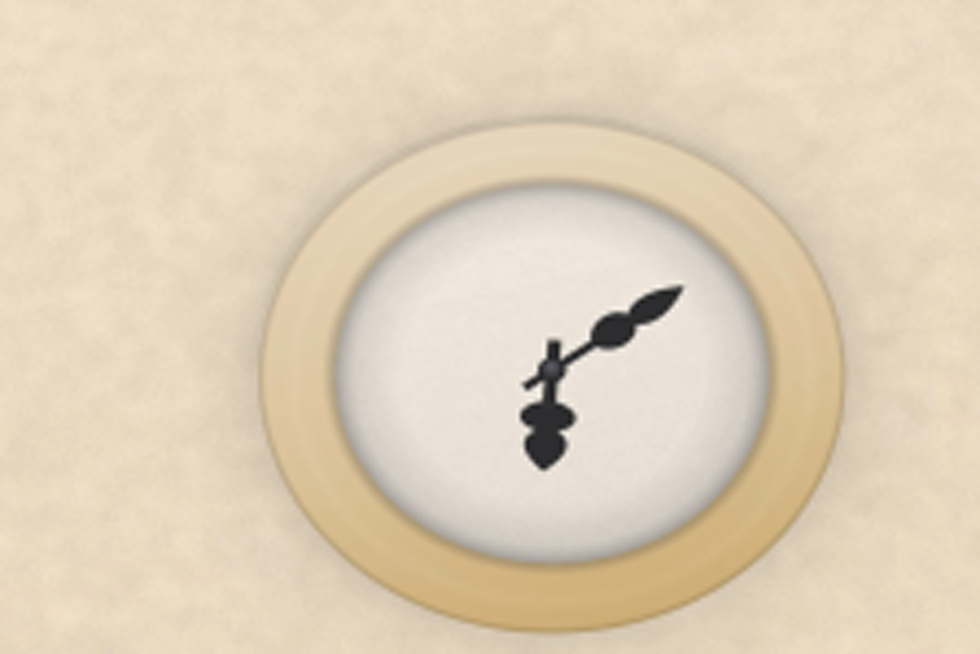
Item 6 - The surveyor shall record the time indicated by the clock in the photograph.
6:09
